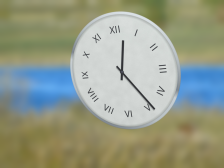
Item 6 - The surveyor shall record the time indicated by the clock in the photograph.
12:24
